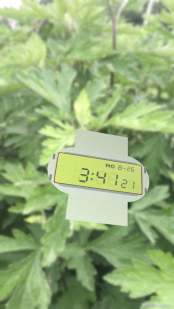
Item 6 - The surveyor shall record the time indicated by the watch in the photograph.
3:41:21
